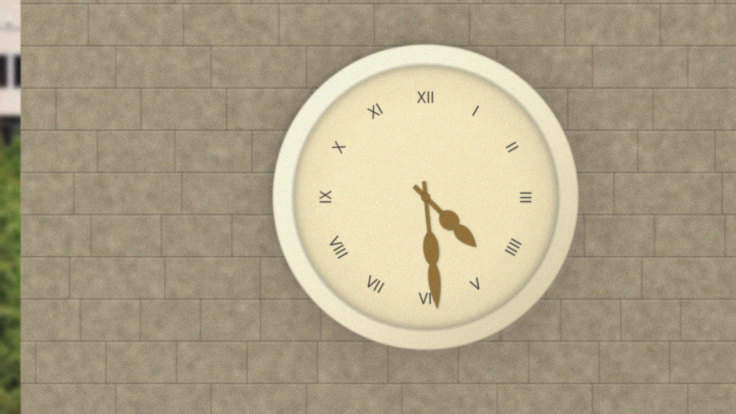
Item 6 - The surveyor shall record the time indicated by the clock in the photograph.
4:29
